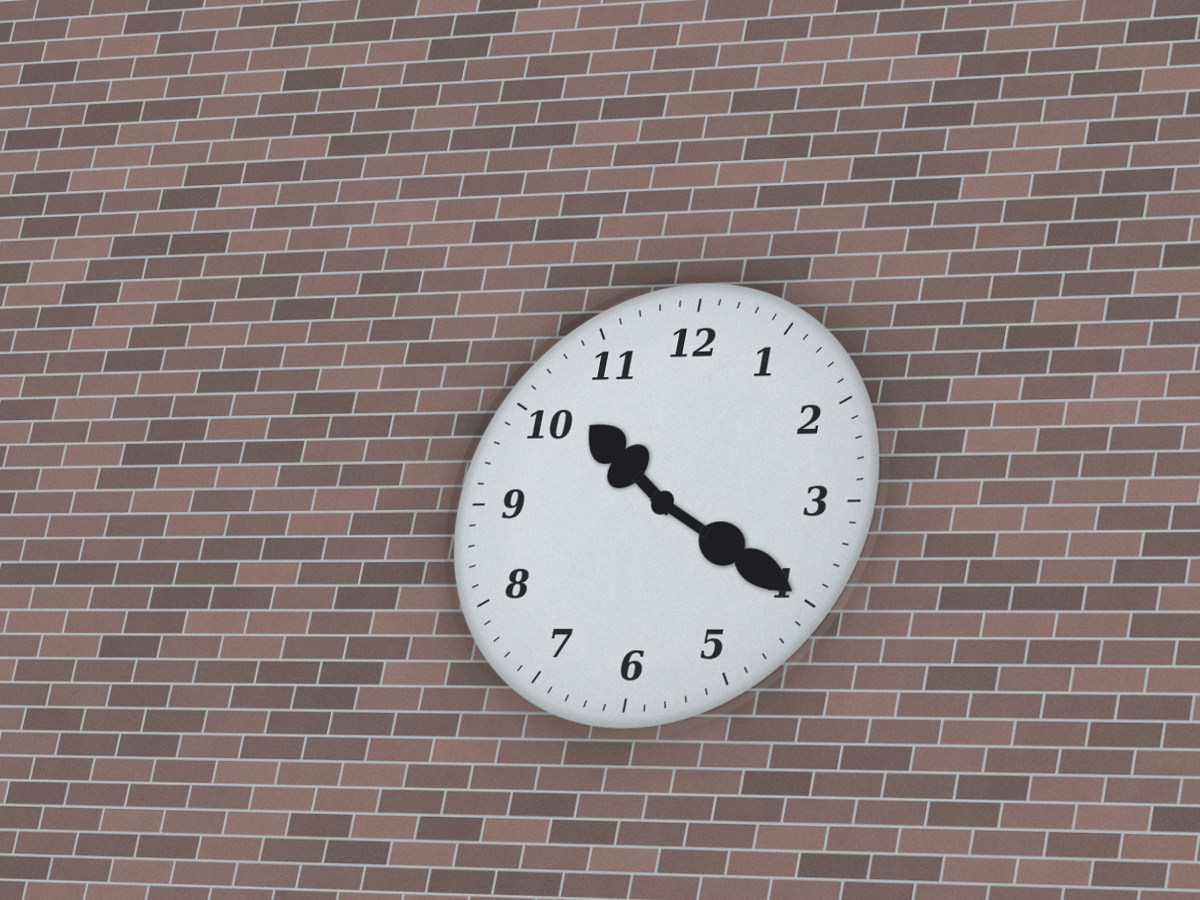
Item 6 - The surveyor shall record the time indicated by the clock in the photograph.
10:20
